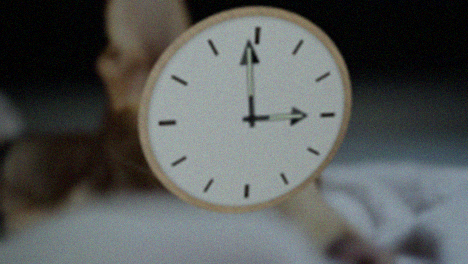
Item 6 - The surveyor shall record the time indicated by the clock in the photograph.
2:59
